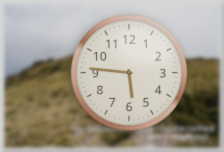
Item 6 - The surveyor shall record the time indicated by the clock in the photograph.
5:46
